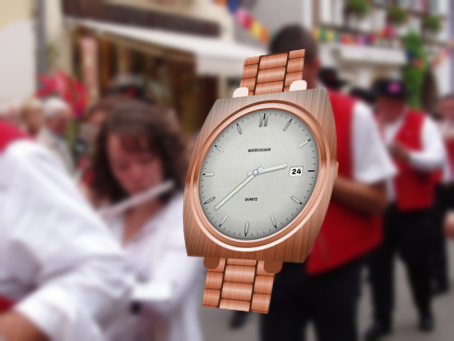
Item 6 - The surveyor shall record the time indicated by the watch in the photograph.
2:38
